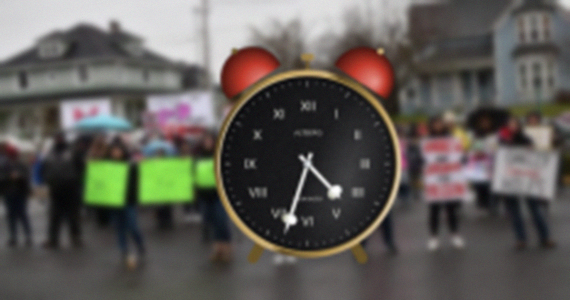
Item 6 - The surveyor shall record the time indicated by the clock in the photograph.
4:33
